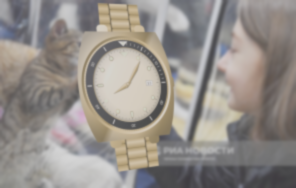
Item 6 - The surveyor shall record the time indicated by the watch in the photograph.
8:06
